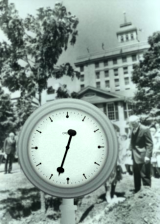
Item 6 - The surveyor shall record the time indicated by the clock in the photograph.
12:33
